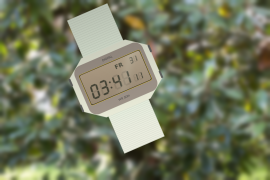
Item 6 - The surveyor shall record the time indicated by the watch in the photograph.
3:41:11
